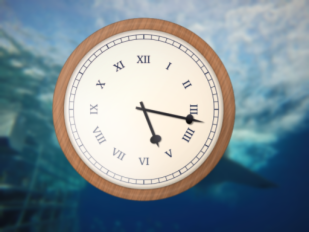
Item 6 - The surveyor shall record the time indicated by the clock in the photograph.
5:17
